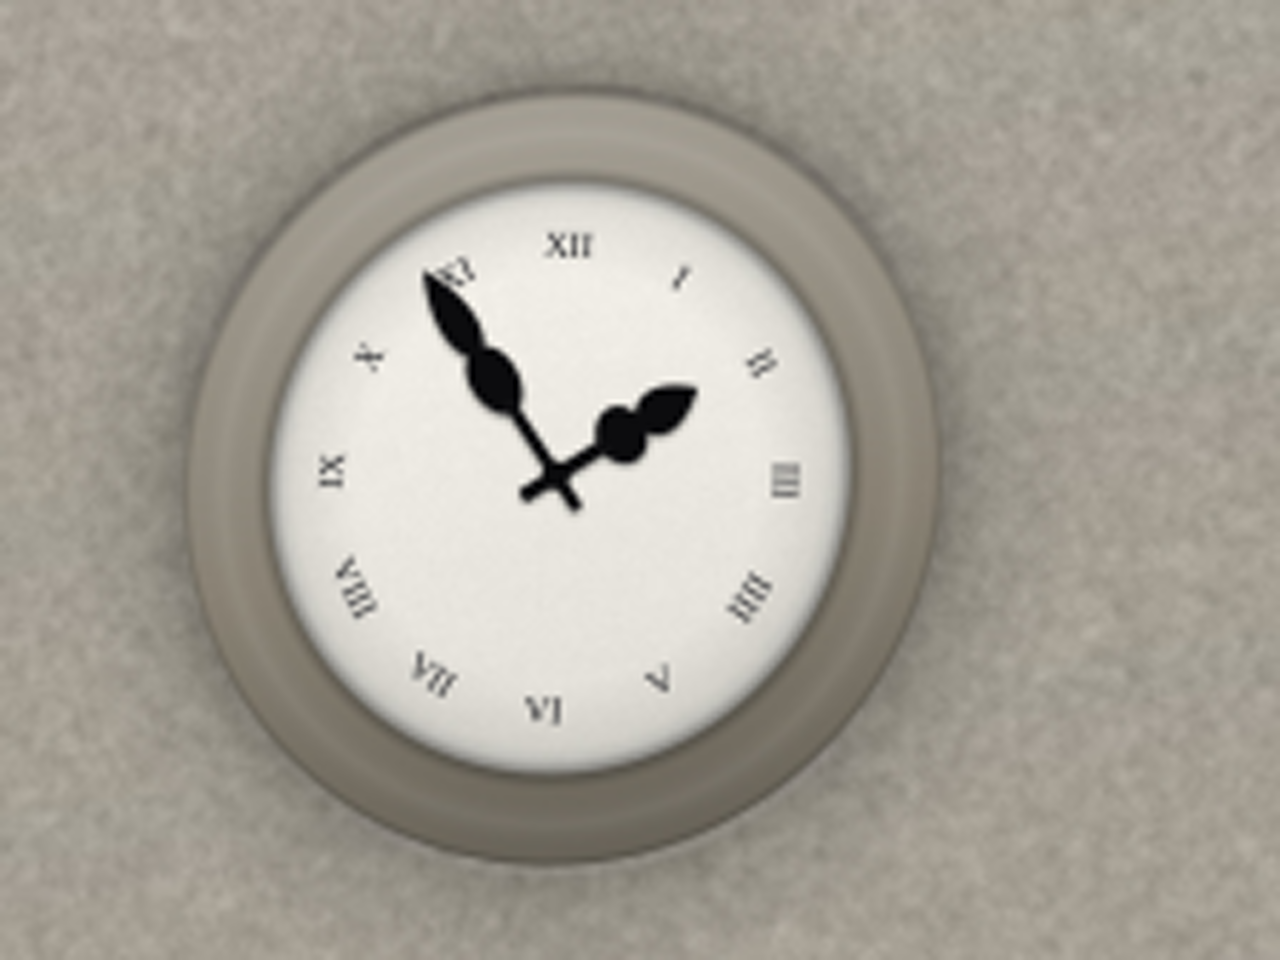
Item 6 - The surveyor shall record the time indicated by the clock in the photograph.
1:54
